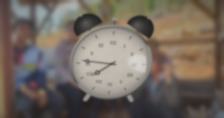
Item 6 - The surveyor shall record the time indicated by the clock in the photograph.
7:46
